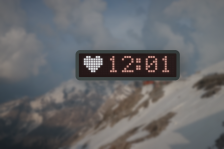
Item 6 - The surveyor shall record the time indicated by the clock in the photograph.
12:01
